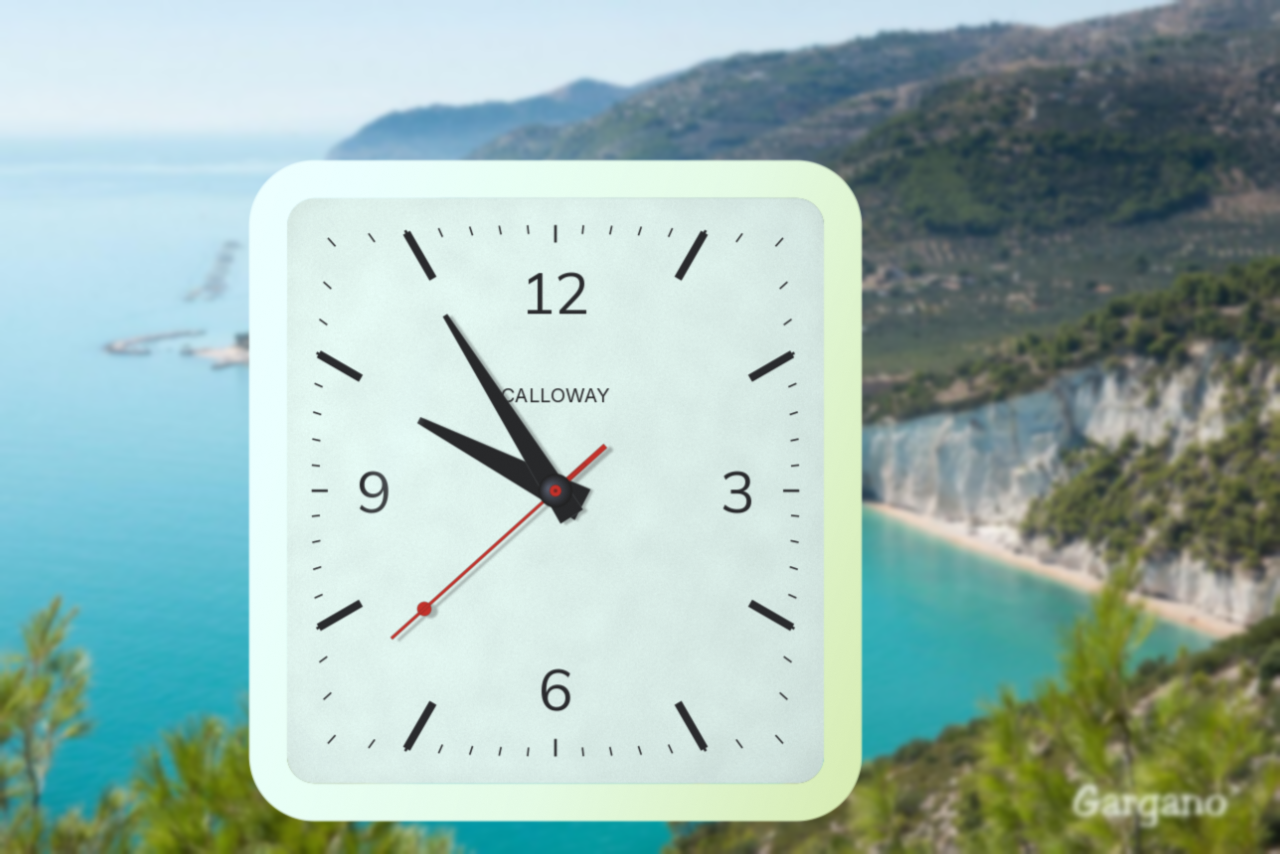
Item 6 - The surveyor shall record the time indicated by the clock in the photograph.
9:54:38
